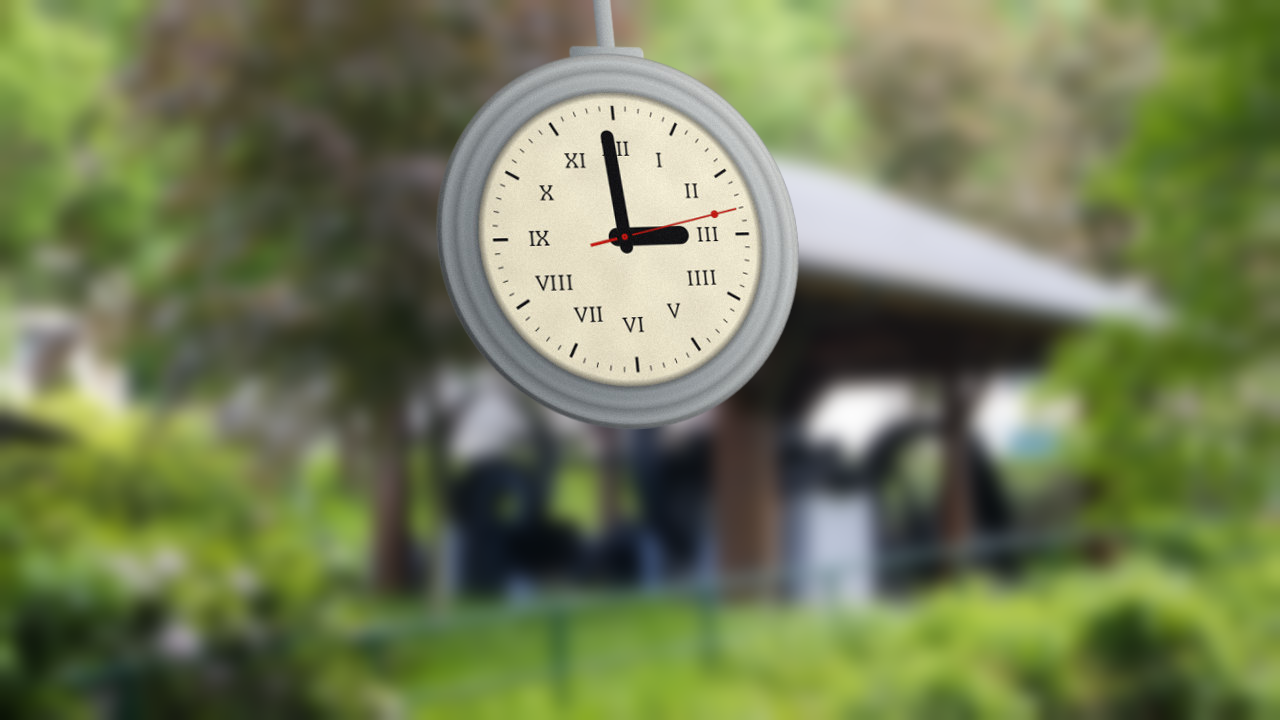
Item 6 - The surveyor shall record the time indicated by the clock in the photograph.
2:59:13
